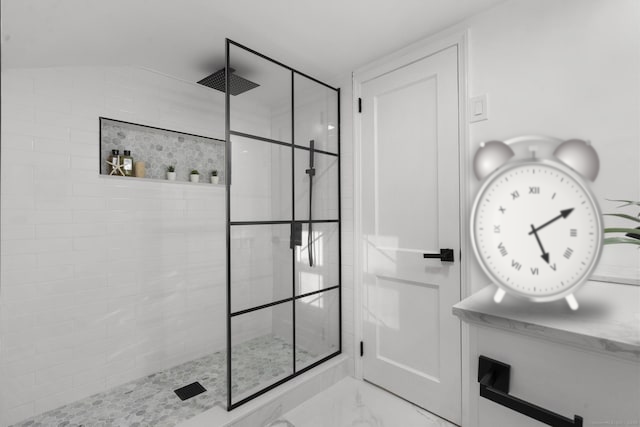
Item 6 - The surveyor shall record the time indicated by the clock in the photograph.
5:10
